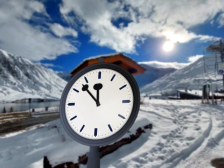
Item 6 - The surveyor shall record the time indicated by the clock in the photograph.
11:53
